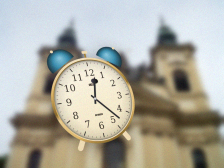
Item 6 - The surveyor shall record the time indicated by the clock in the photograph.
12:23
